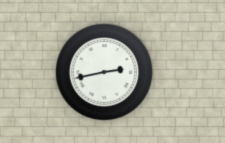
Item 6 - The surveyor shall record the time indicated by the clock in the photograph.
2:43
